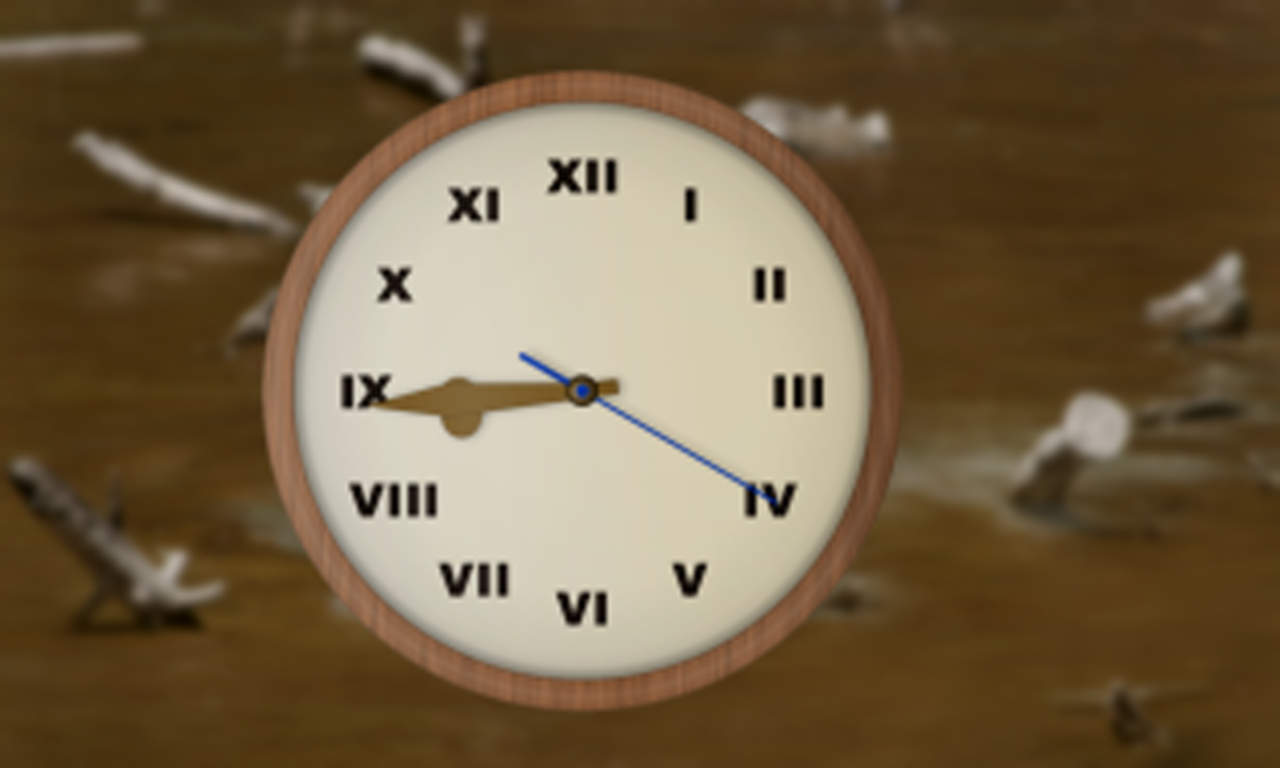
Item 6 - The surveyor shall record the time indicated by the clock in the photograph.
8:44:20
